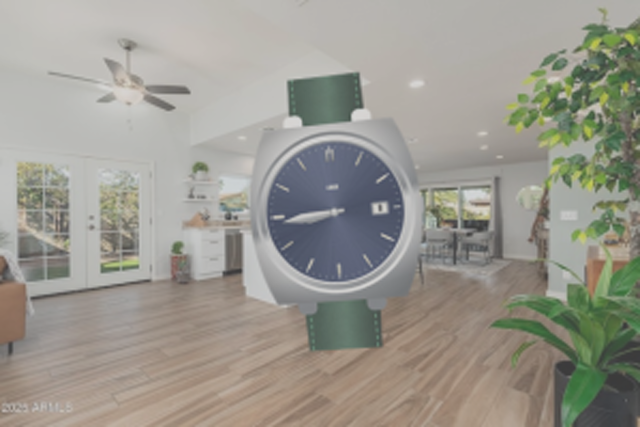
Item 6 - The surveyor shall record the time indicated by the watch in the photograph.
8:44
